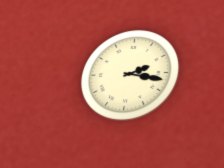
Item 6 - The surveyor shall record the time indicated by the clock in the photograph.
2:17
